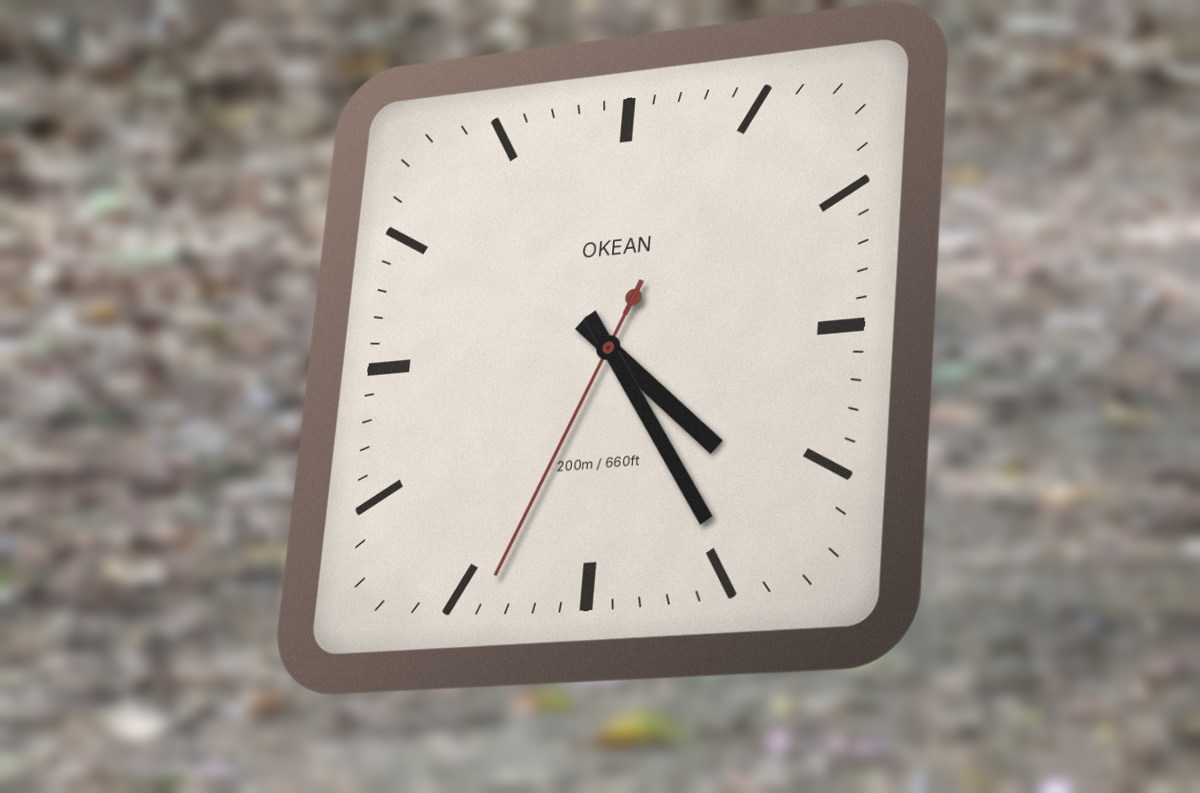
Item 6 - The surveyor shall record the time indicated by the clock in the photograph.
4:24:34
